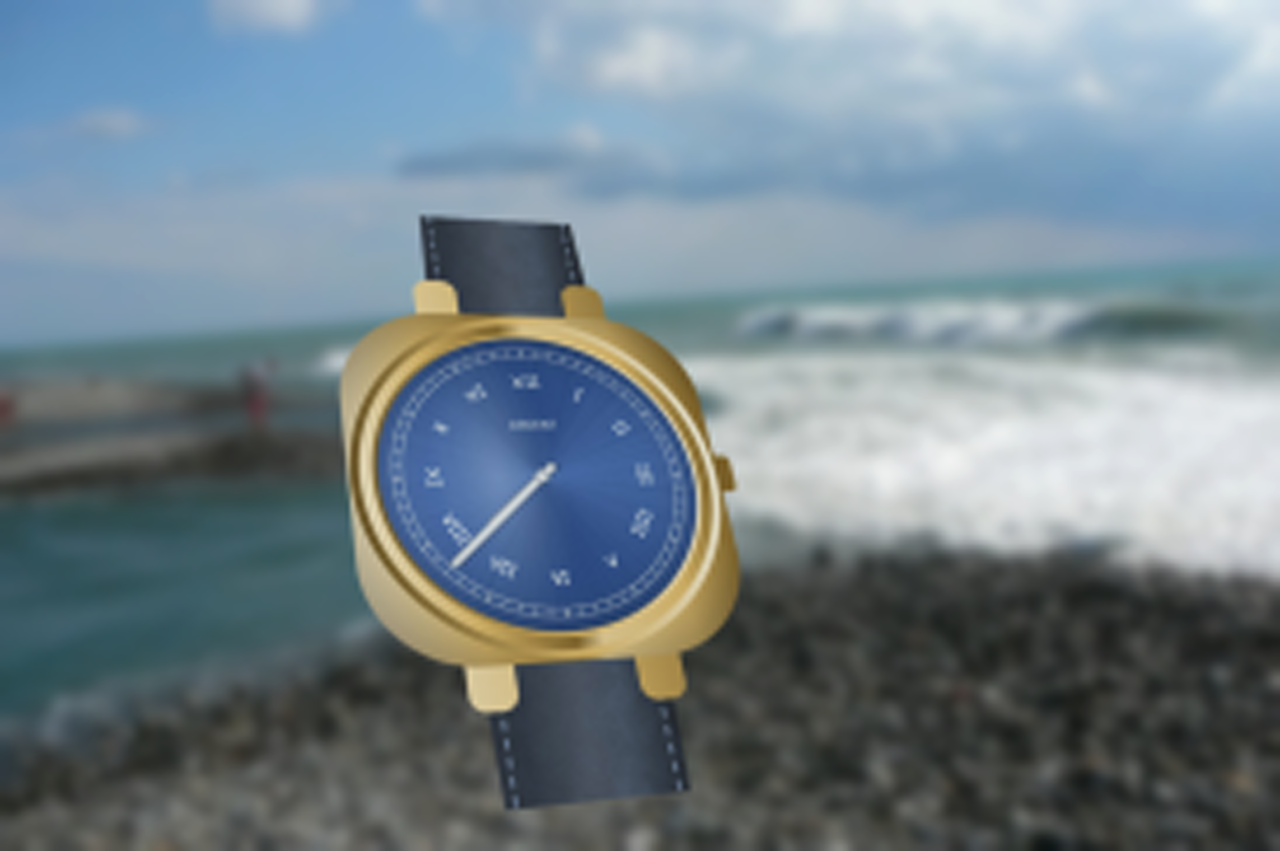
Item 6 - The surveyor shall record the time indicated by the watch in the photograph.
7:38
